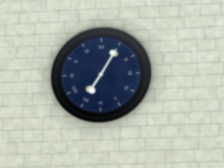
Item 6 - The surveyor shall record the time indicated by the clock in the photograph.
7:05
